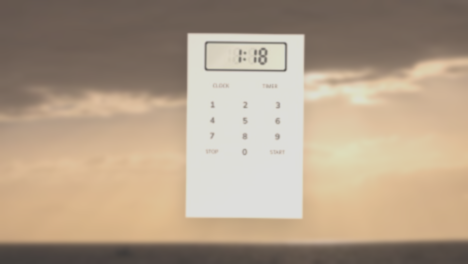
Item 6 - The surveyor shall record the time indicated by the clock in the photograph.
1:18
